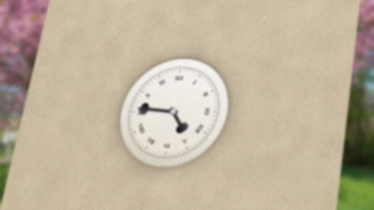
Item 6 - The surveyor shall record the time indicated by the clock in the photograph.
4:46
